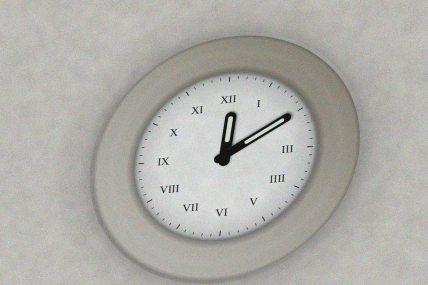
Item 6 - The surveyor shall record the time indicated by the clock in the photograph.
12:10
